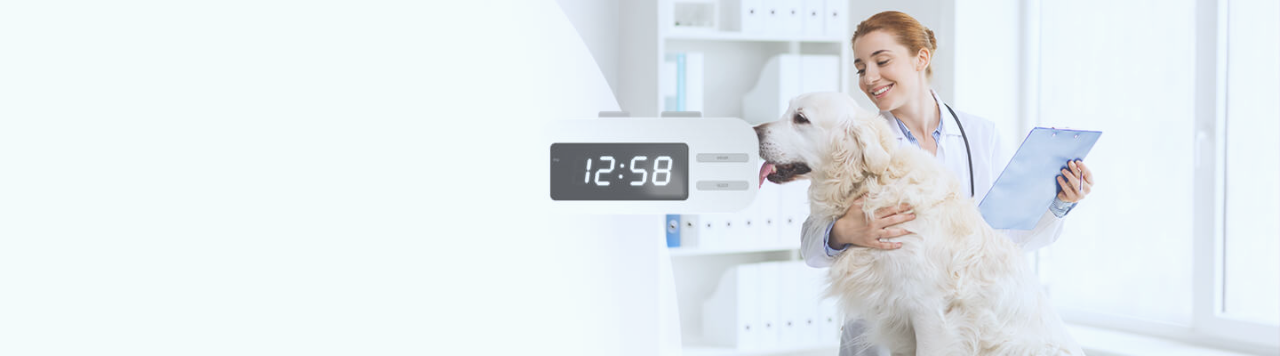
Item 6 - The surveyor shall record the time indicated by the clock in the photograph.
12:58
